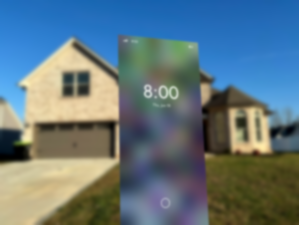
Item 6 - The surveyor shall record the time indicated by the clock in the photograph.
8:00
